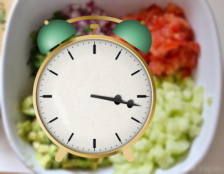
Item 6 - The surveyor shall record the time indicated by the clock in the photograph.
3:17
